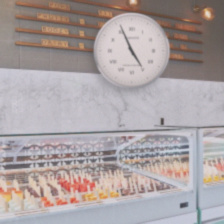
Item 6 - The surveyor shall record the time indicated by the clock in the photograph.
4:56
